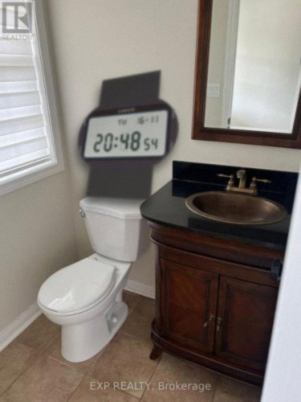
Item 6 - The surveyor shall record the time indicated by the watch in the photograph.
20:48:54
